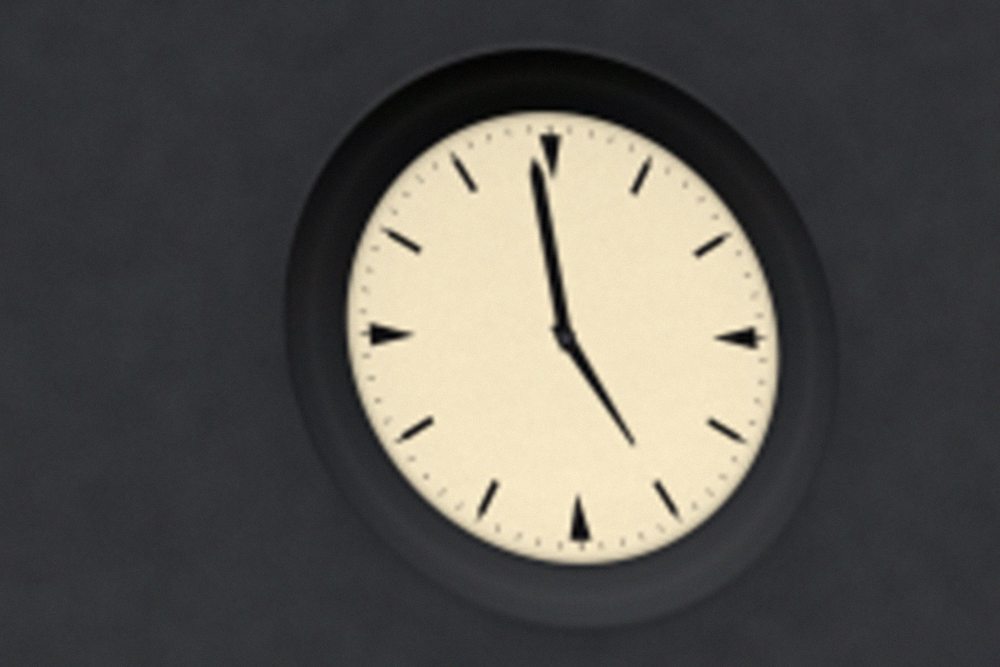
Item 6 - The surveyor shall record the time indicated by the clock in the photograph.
4:59
